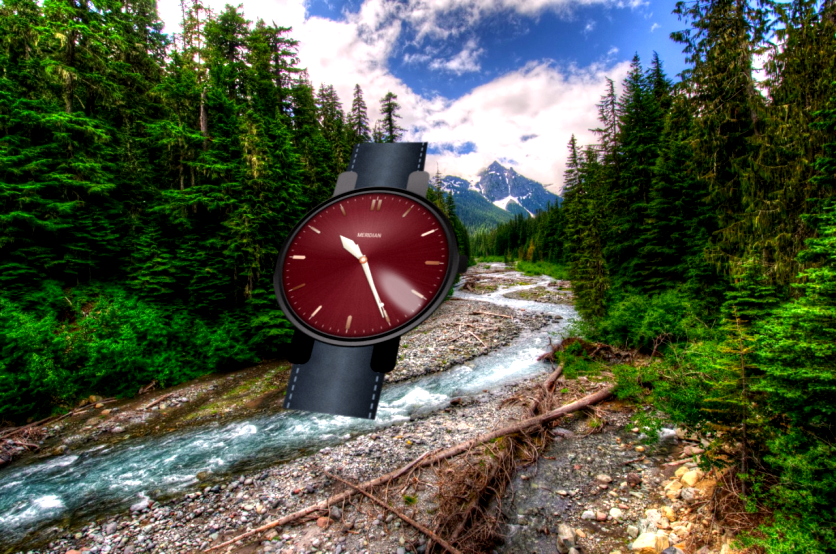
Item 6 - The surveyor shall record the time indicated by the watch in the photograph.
10:25:25
